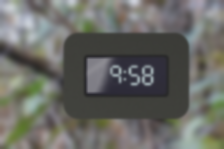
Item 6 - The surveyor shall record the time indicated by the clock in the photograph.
9:58
